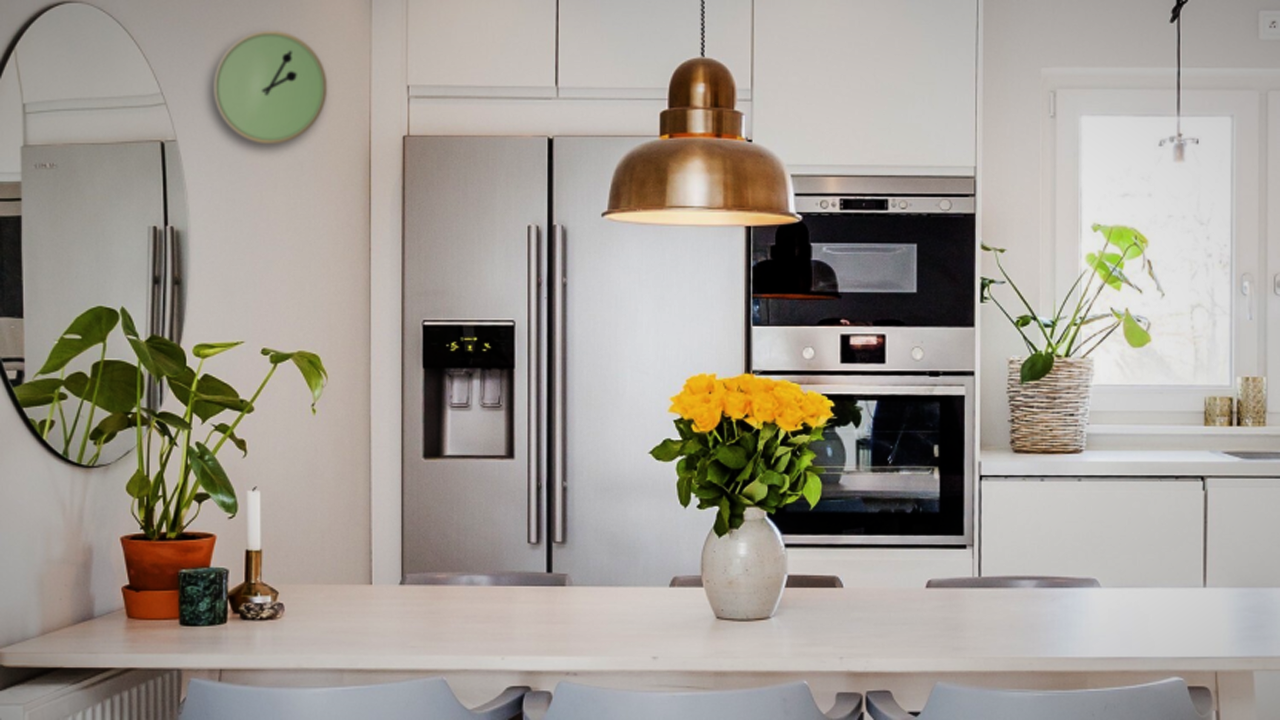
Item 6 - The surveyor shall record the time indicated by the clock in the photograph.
2:05
